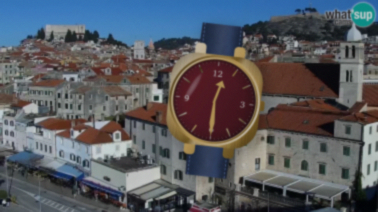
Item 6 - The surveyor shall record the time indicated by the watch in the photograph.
12:30
